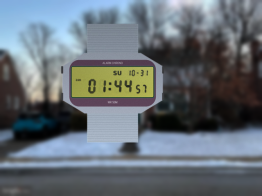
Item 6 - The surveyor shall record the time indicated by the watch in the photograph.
1:44:57
